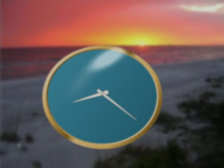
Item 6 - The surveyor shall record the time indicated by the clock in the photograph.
8:22
